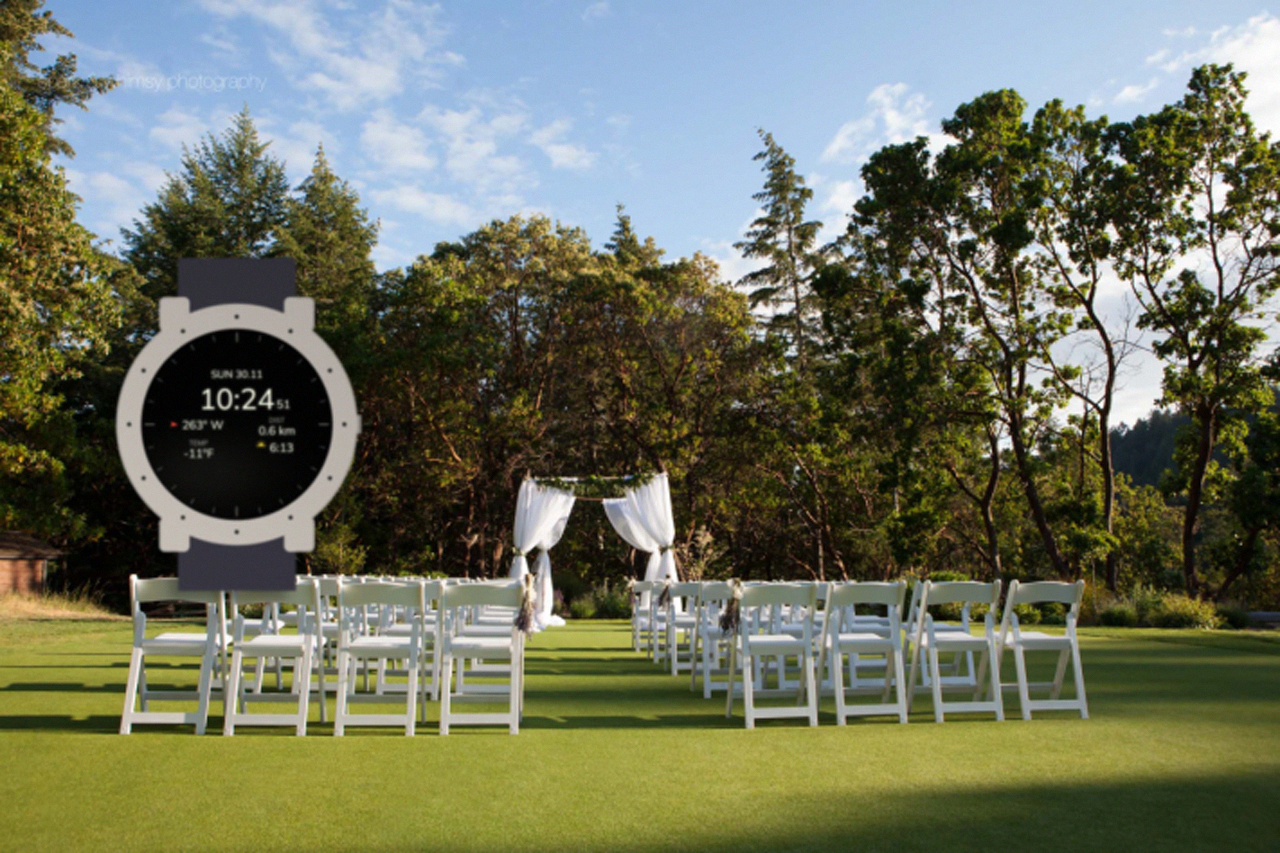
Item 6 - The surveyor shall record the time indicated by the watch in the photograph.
10:24
